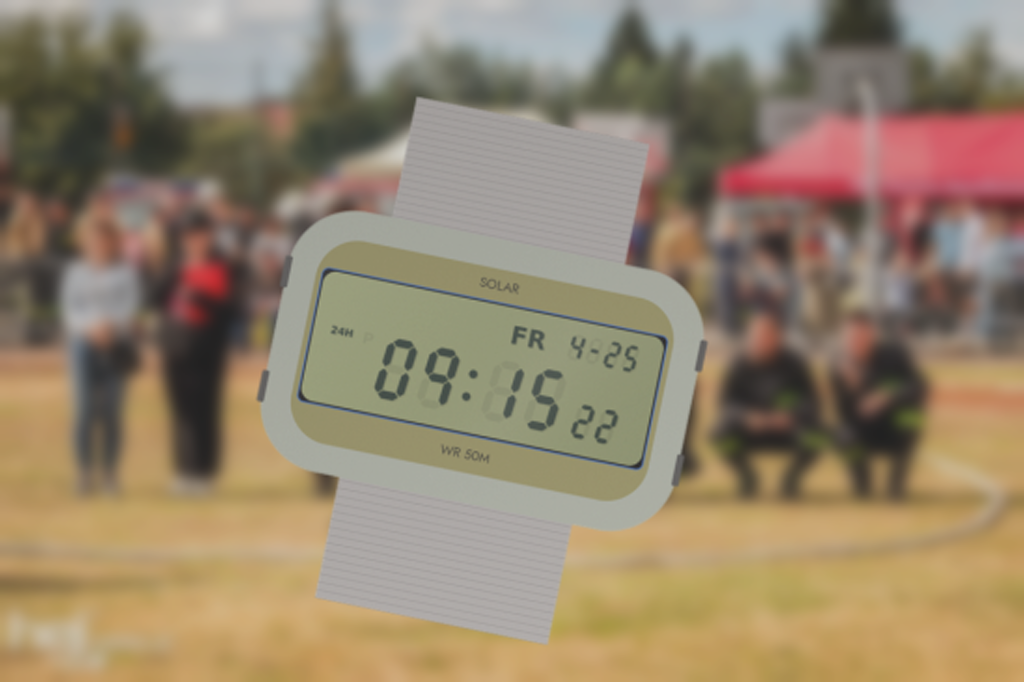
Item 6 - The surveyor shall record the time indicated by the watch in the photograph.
9:15:22
